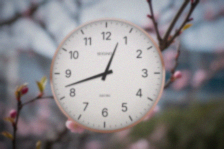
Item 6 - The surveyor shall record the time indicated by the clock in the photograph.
12:42
